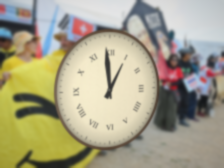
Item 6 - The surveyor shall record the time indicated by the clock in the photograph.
12:59
